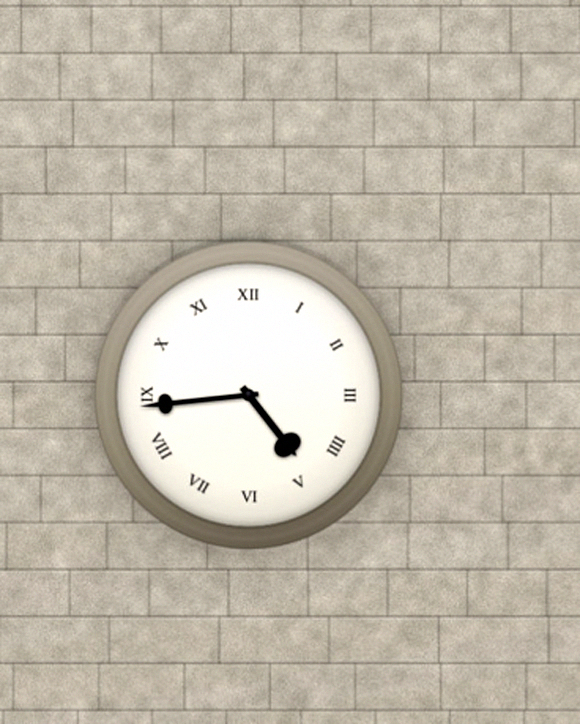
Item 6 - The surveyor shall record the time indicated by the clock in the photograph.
4:44
